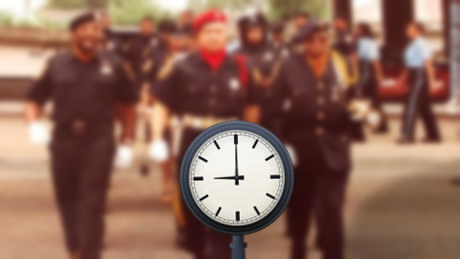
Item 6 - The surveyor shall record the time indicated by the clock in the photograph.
9:00
